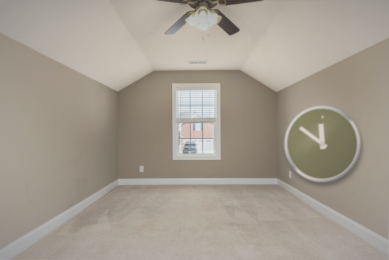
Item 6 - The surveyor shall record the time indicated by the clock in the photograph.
11:51
